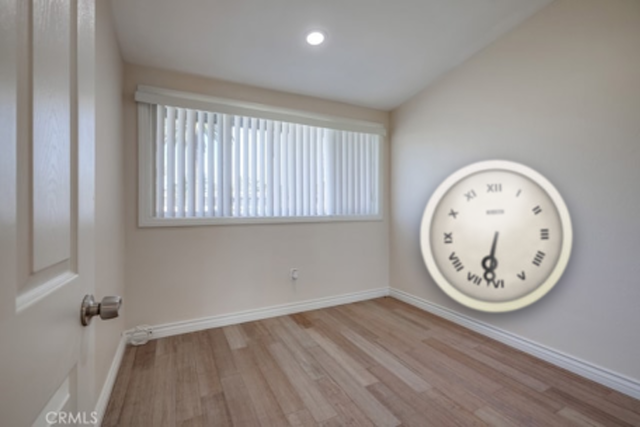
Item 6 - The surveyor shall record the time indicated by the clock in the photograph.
6:32
